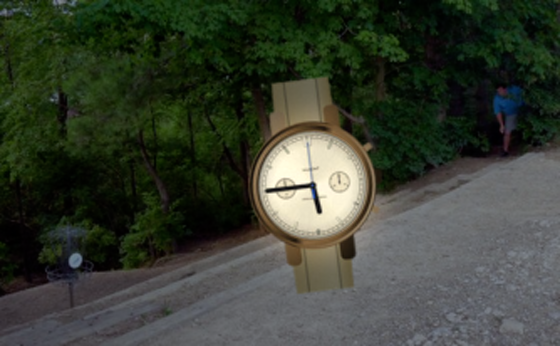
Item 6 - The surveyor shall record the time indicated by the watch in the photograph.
5:45
